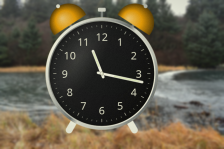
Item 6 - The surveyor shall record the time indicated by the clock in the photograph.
11:17
